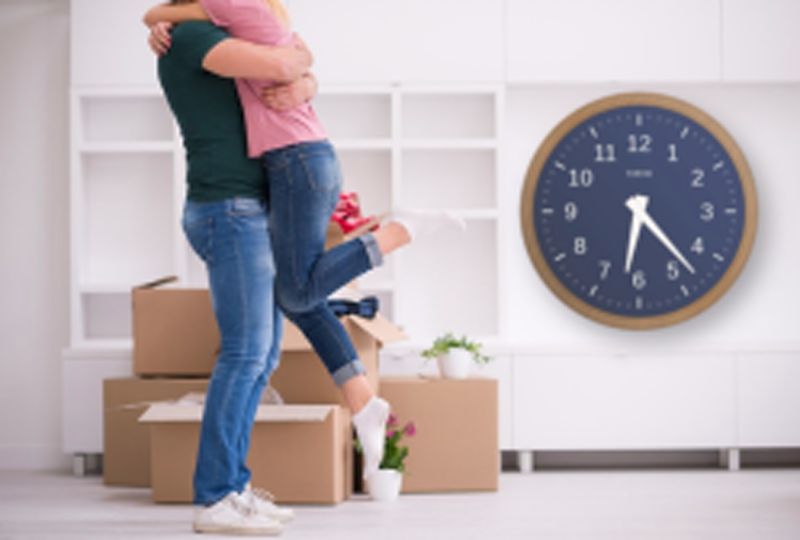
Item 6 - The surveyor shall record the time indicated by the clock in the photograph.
6:23
